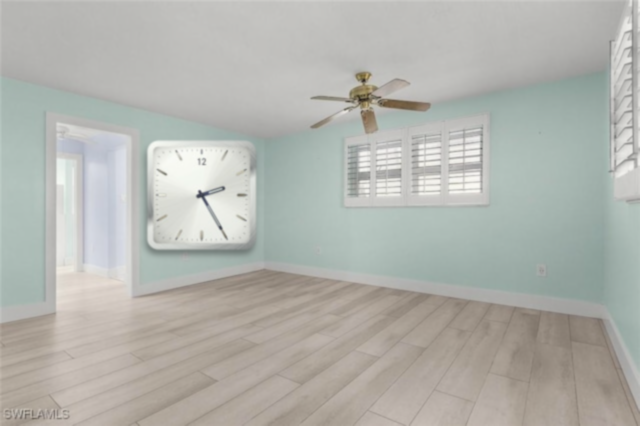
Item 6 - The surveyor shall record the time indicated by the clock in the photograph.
2:25
